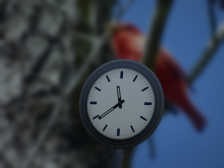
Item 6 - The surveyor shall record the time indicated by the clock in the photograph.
11:39
